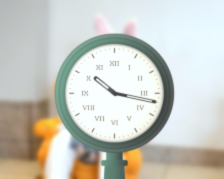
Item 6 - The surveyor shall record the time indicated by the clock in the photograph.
10:17
